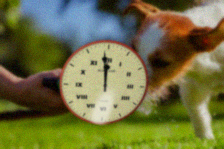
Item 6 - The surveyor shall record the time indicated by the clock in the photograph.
11:59
